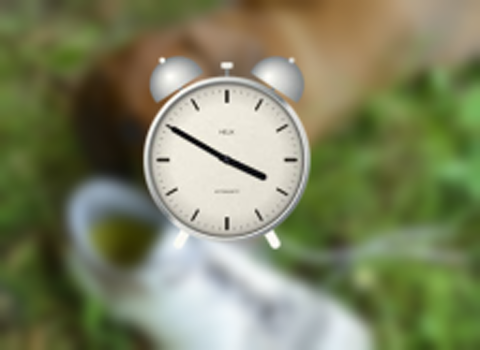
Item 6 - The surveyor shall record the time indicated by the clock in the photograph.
3:50
